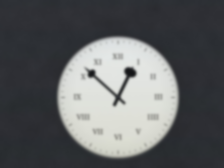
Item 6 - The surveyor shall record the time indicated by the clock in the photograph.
12:52
